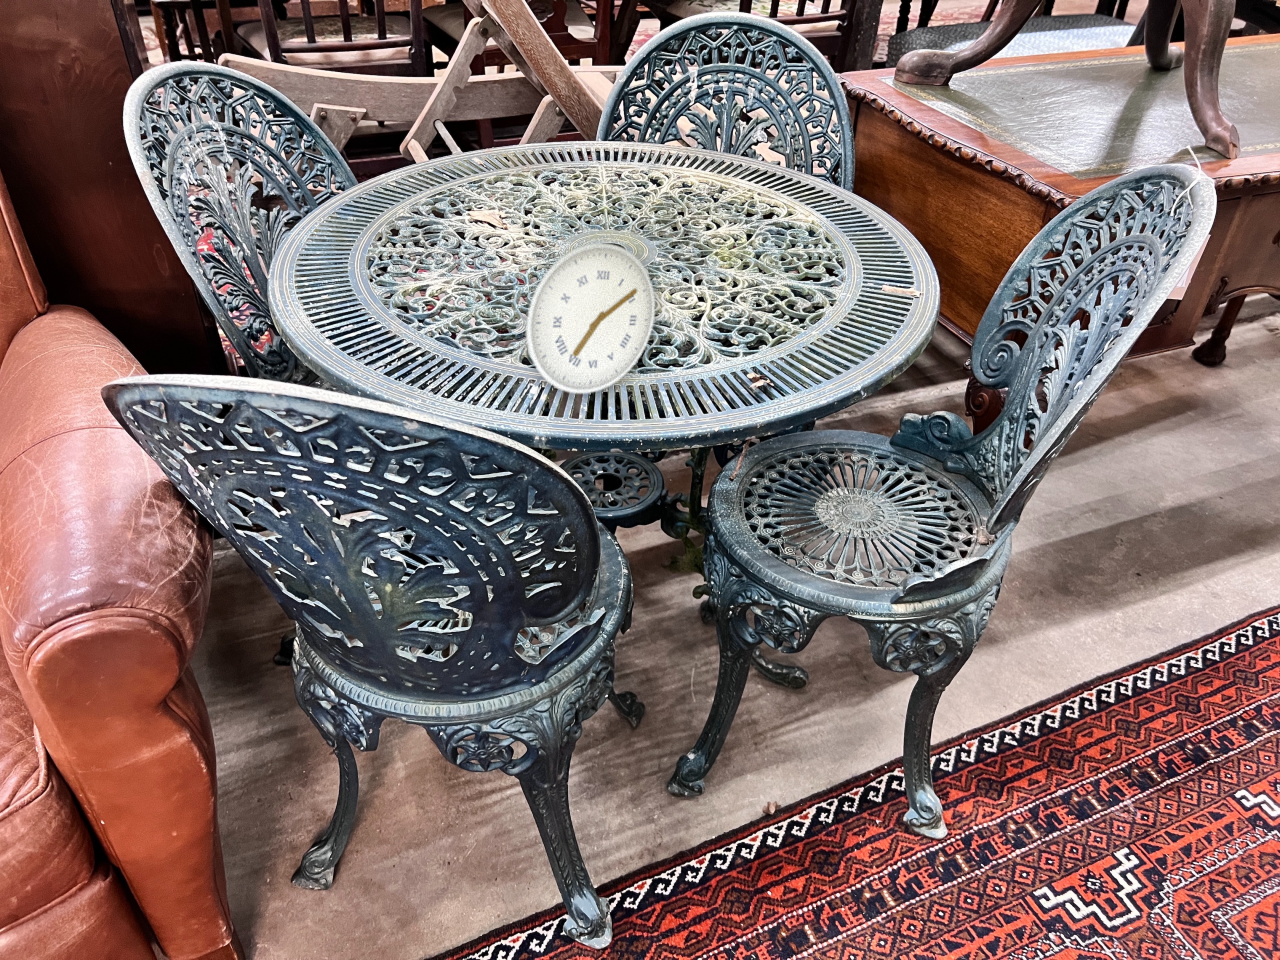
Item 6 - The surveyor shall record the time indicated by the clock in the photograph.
7:09
